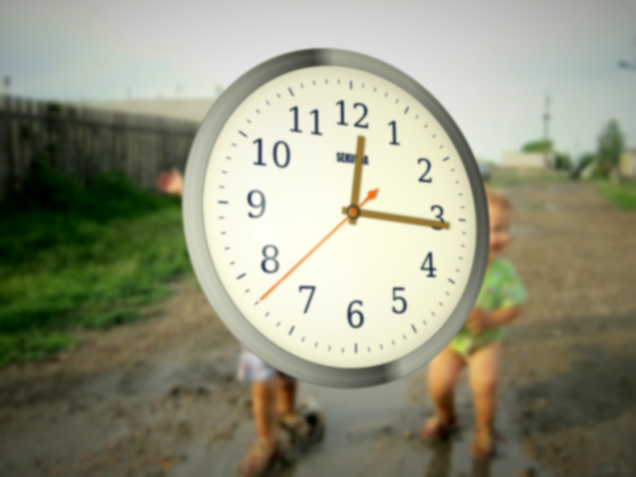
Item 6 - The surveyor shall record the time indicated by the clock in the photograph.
12:15:38
